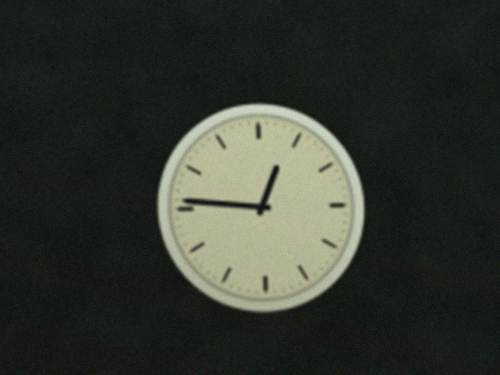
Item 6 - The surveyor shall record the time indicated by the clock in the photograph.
12:46
